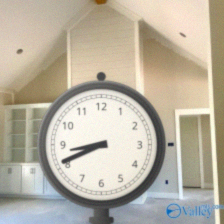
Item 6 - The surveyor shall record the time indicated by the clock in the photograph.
8:41
